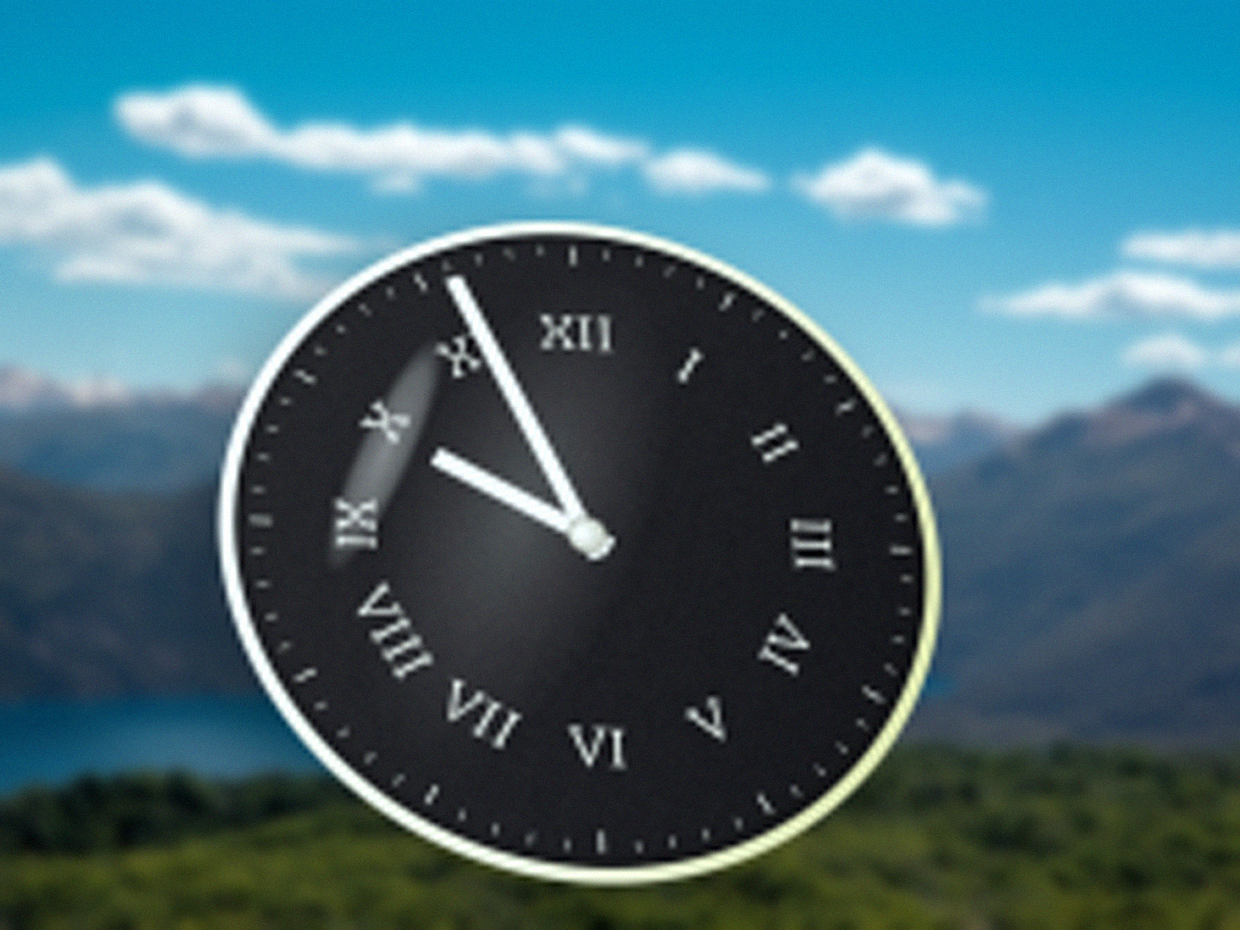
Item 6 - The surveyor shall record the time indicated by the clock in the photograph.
9:56
